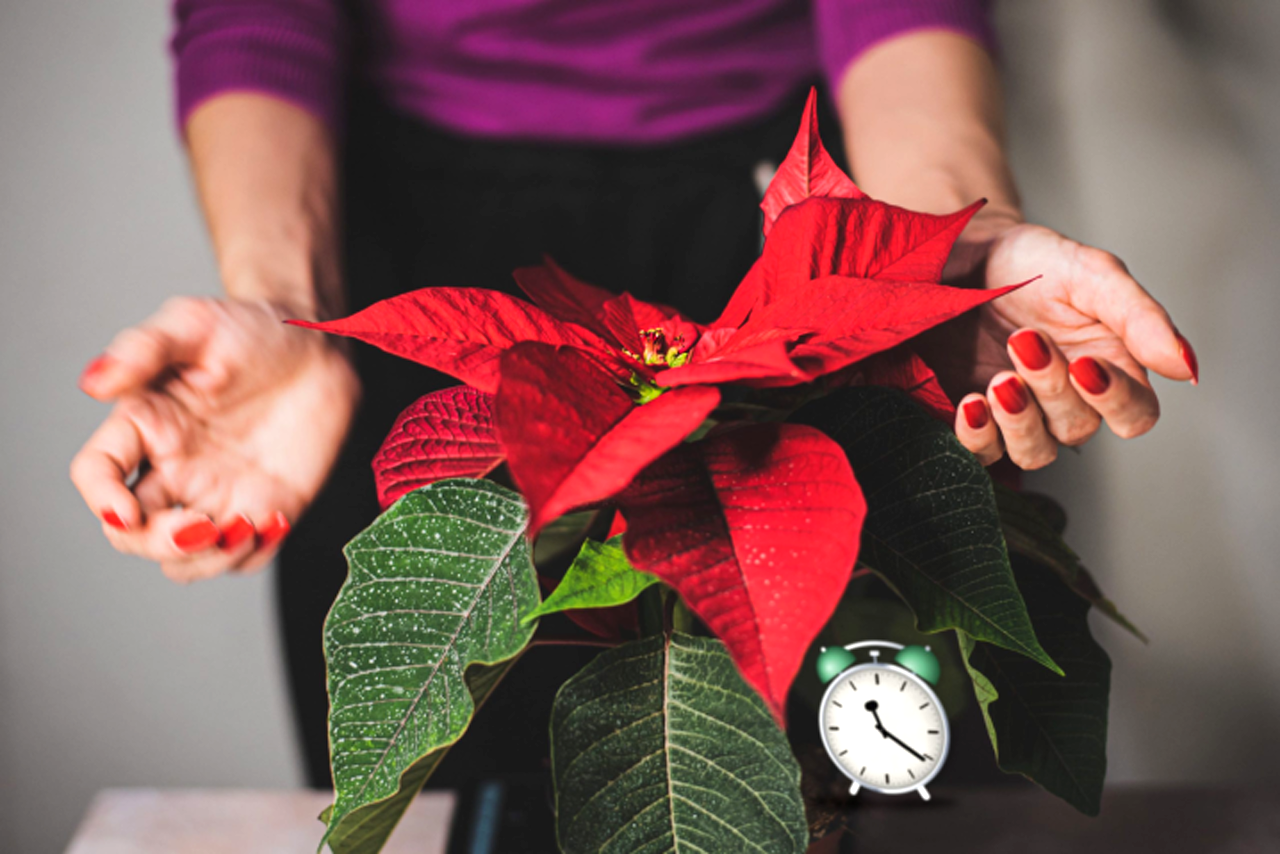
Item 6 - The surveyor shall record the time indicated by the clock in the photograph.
11:21
